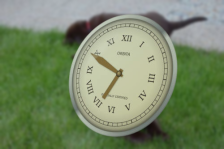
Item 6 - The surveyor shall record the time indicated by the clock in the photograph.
6:49
